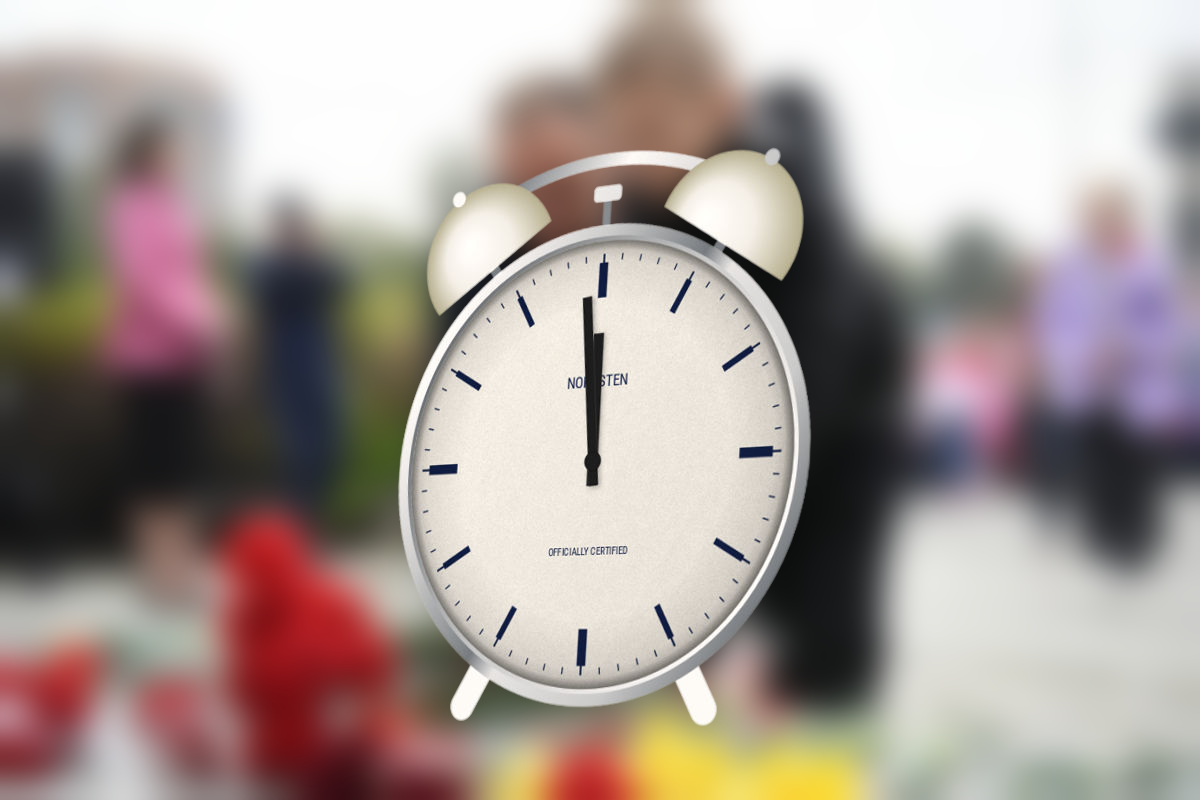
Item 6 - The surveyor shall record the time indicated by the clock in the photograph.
11:59
